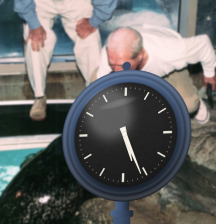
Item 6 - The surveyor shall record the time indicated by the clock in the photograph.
5:26
